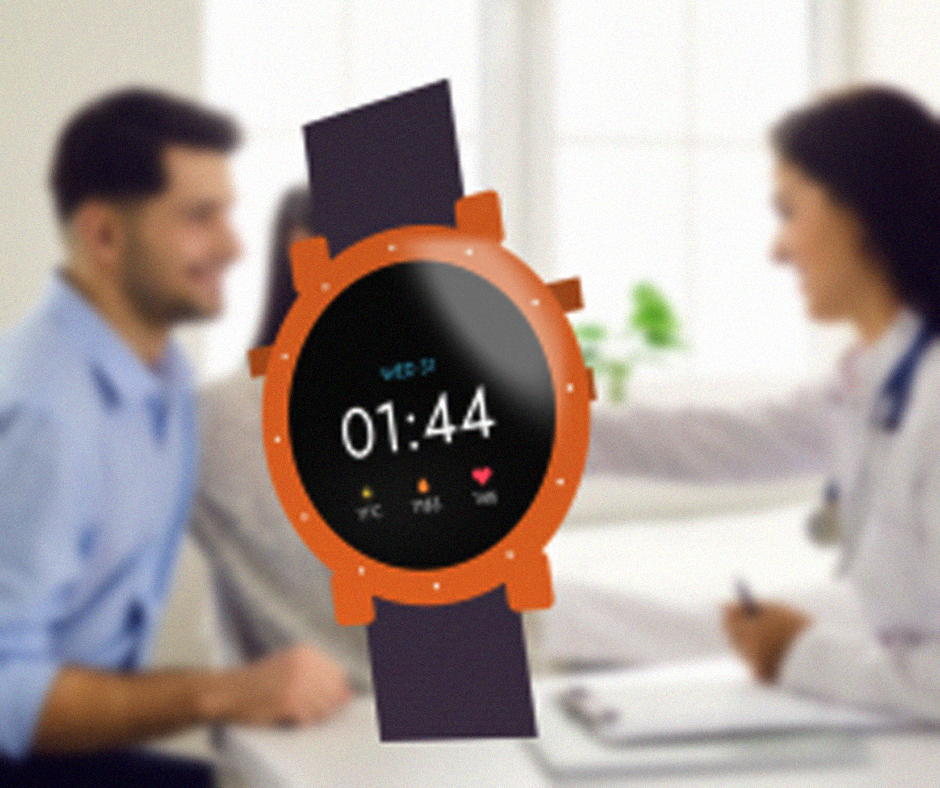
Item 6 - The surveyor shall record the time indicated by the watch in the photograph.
1:44
